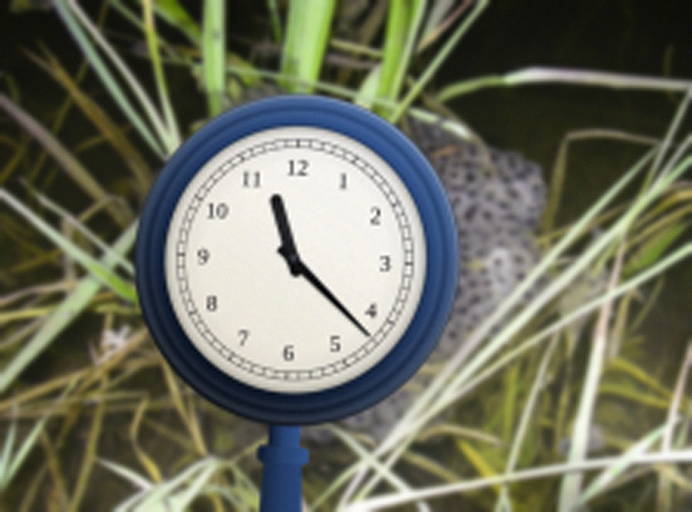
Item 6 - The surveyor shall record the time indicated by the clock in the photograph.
11:22
